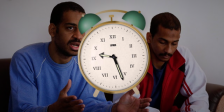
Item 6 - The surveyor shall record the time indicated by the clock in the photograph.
9:27
